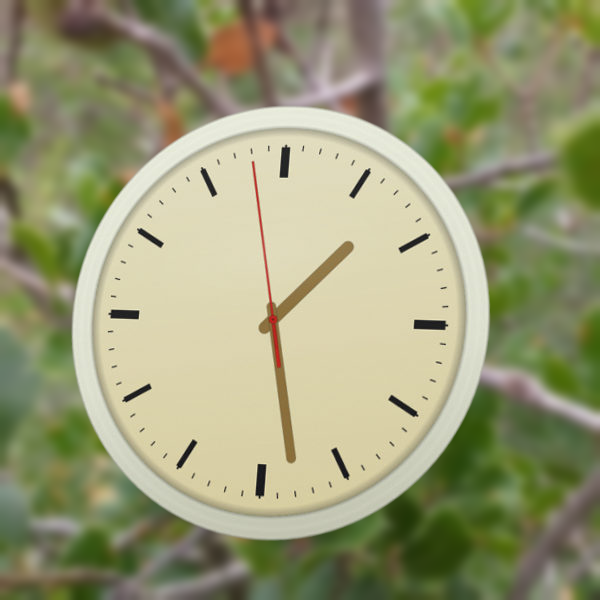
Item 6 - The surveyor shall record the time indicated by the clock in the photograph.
1:27:58
